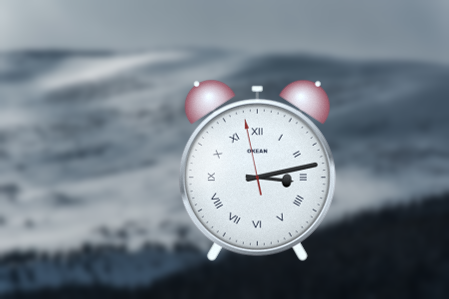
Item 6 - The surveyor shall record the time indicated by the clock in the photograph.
3:12:58
